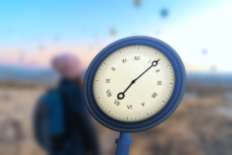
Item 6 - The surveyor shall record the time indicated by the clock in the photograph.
7:07
